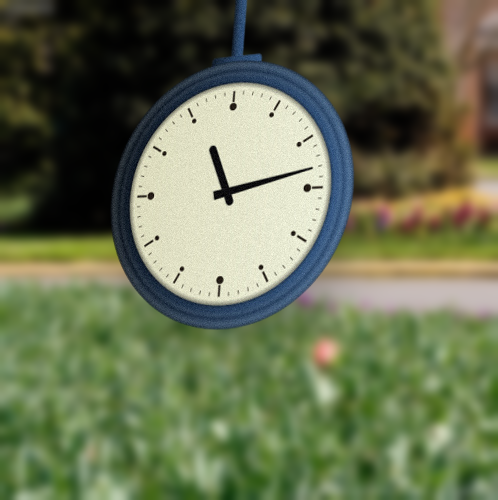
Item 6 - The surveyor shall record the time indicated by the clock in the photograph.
11:13
